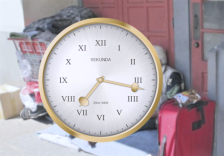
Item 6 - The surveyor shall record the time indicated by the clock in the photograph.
7:17
